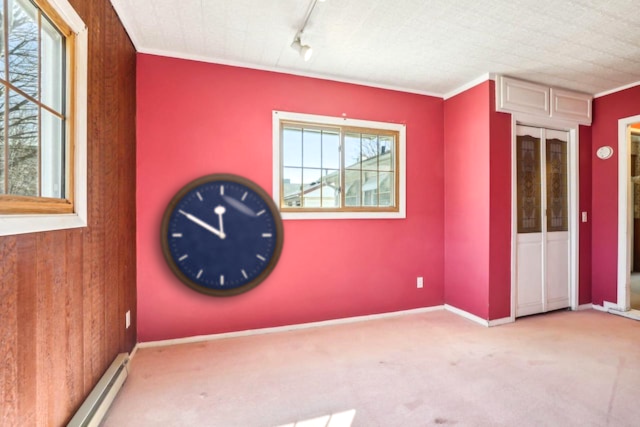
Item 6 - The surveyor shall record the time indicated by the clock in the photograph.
11:50
